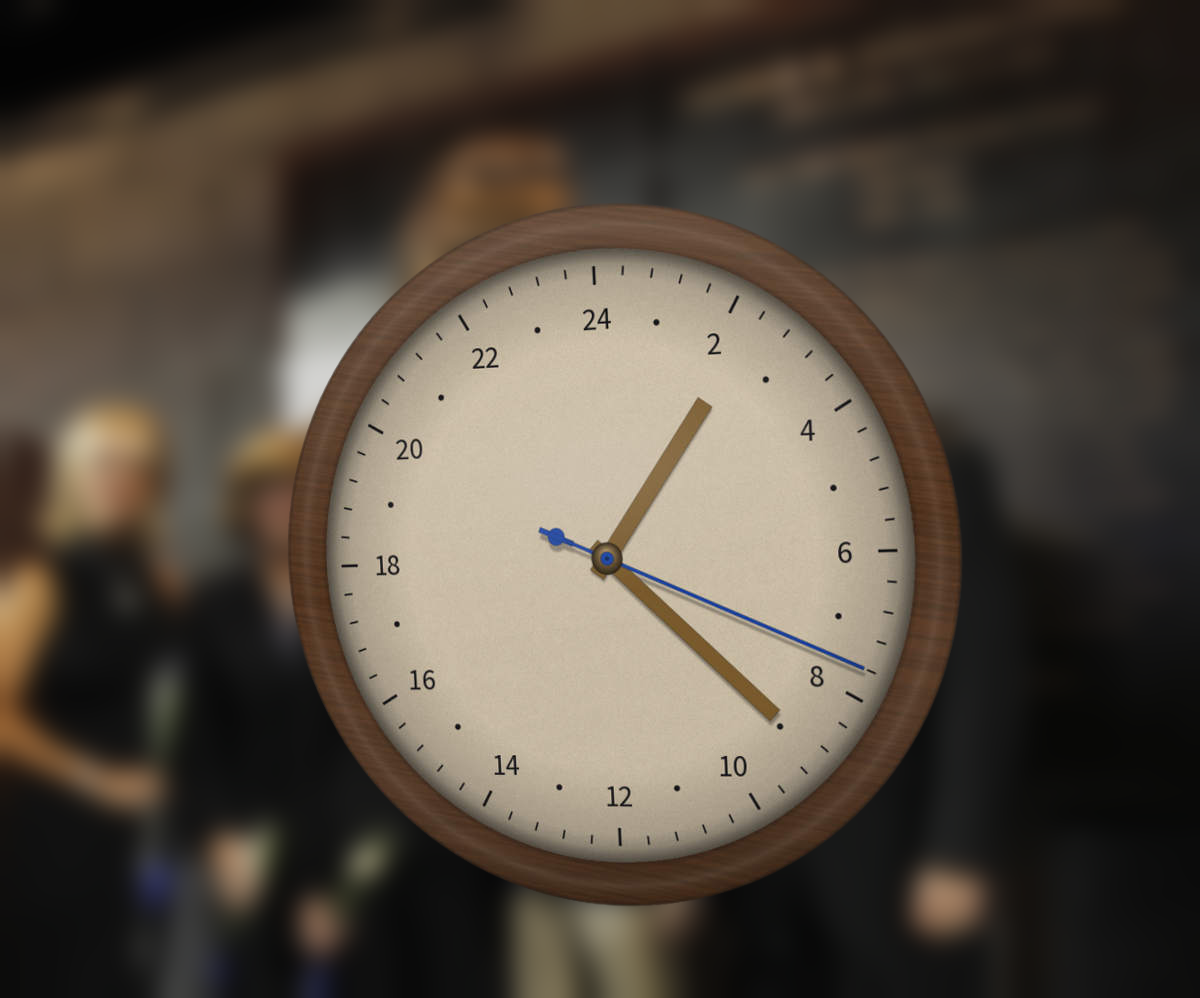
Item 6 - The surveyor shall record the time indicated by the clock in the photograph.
2:22:19
